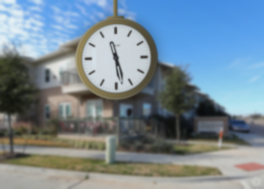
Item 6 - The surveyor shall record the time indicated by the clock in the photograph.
11:28
